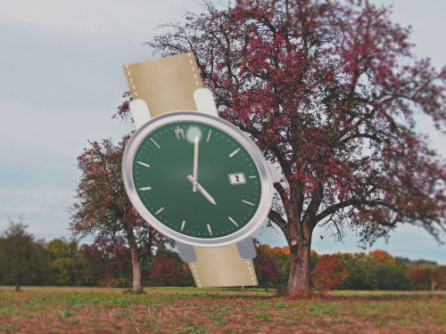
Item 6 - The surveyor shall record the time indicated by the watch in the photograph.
5:03
